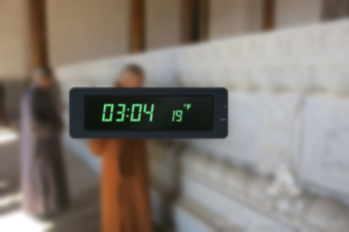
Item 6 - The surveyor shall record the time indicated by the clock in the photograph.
3:04
